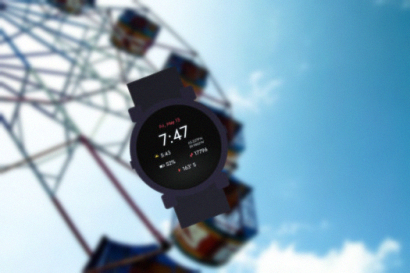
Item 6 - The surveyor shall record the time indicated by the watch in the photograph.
7:47
